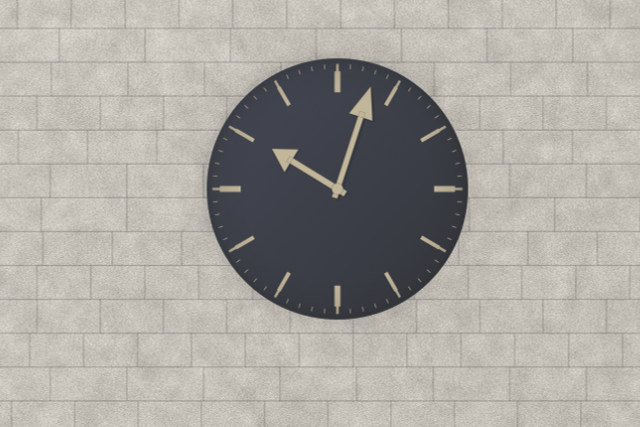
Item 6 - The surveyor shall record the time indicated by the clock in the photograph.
10:03
